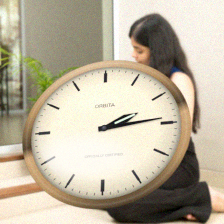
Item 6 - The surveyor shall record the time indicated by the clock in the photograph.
2:14
